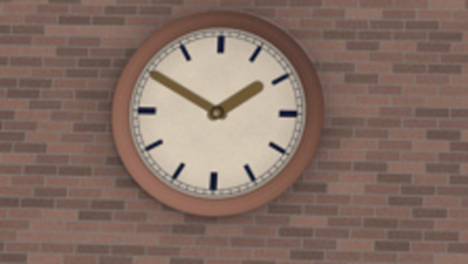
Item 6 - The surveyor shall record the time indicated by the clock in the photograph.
1:50
